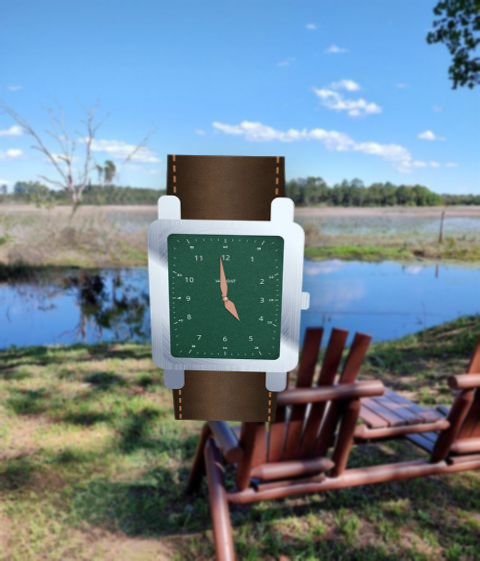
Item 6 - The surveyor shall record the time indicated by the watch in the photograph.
4:59
